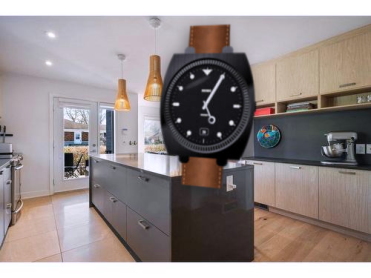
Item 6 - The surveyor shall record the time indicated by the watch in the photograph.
5:05
